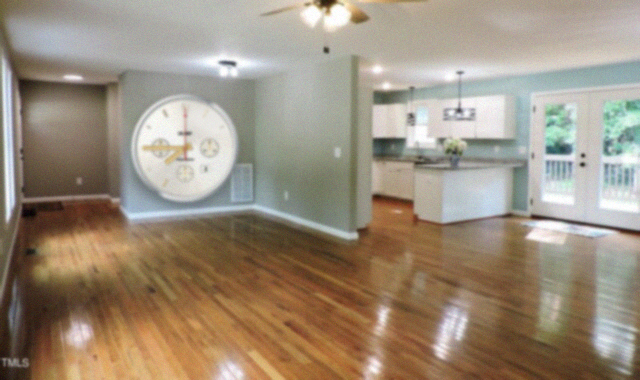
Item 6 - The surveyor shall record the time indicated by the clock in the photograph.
7:45
